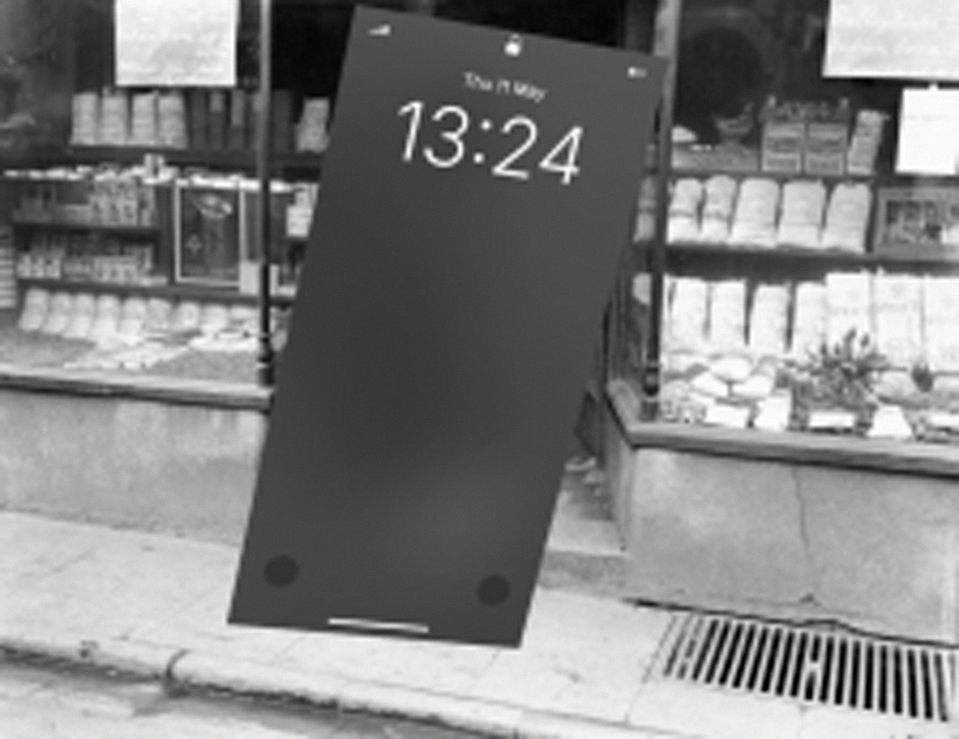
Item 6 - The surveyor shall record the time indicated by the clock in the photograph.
13:24
